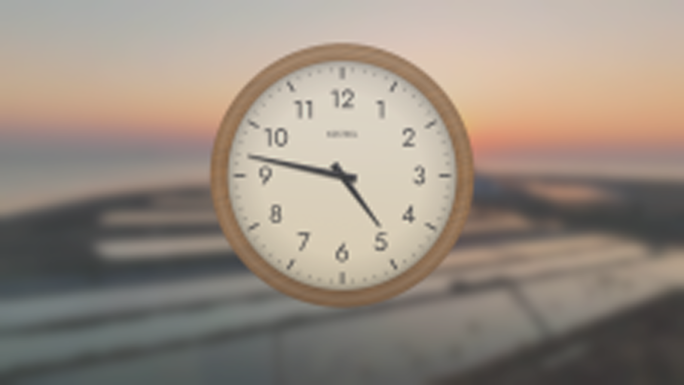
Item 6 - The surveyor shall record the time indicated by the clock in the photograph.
4:47
